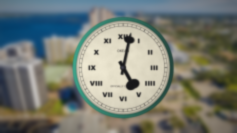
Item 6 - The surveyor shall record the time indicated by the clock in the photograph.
5:02
